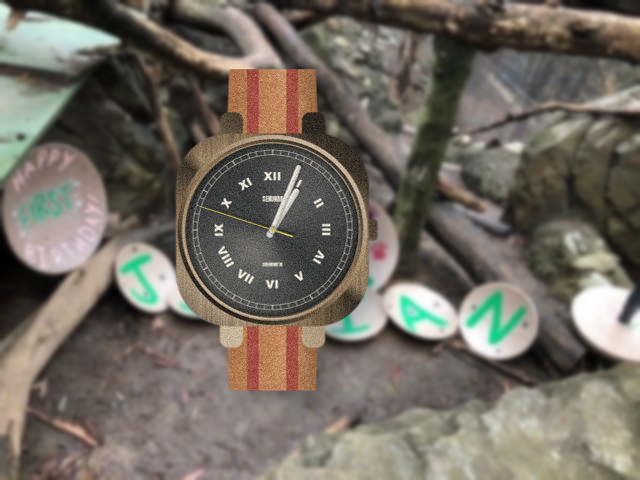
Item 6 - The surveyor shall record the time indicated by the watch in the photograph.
1:03:48
